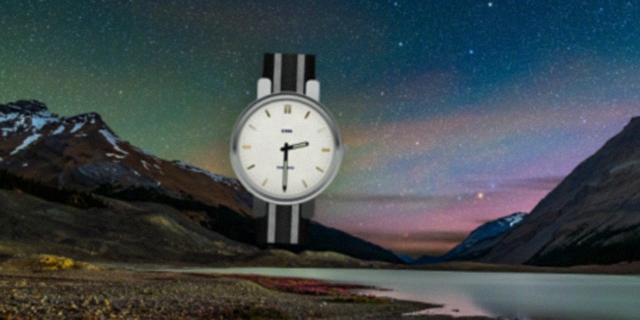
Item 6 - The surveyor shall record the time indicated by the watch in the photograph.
2:30
